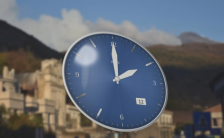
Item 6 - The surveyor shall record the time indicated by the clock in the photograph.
2:00
